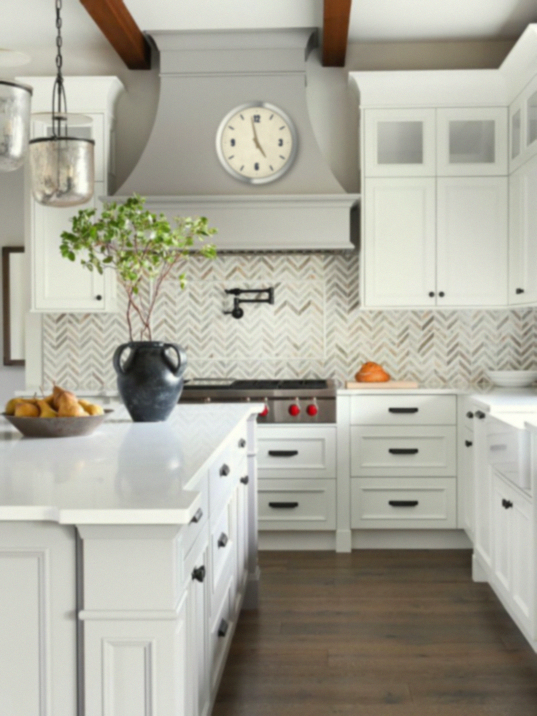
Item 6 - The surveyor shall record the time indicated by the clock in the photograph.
4:58
